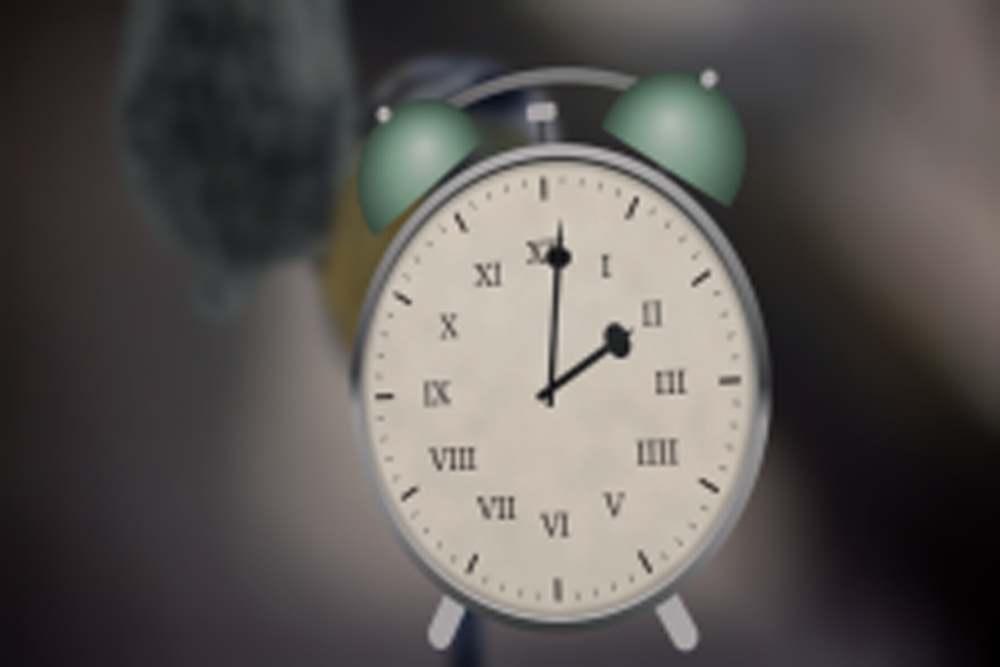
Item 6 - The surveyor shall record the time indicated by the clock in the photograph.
2:01
